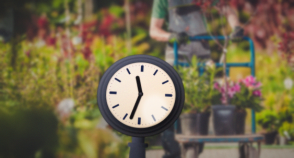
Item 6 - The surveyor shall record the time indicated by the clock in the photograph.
11:33
